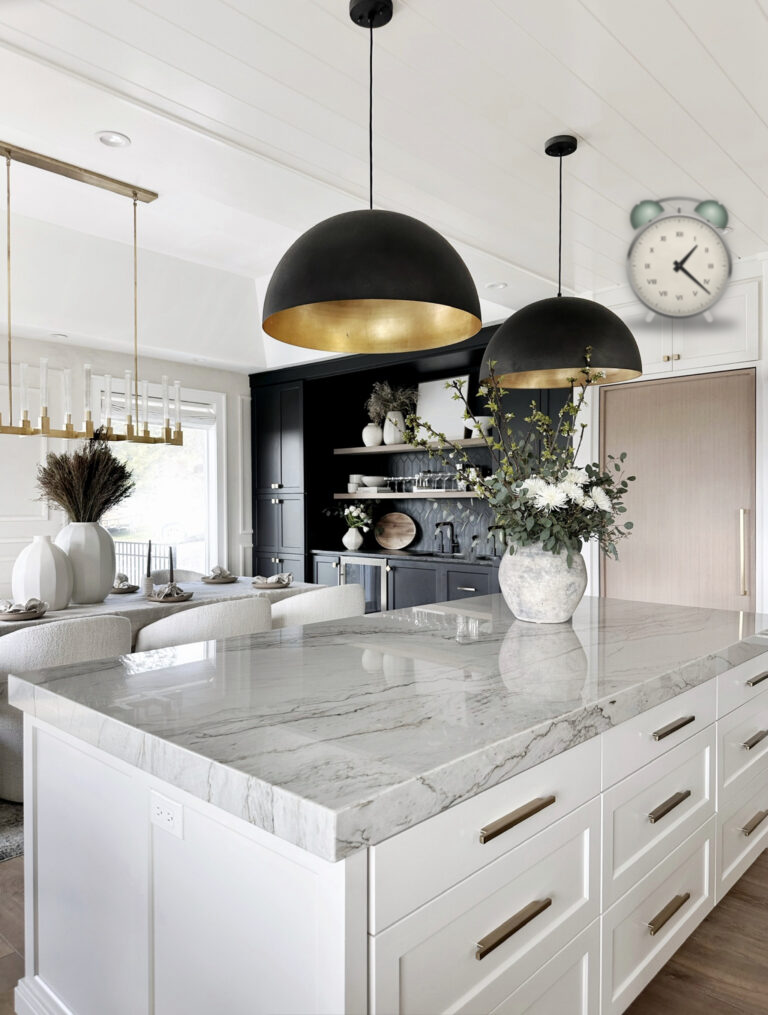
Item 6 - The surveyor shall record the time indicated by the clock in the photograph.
1:22
